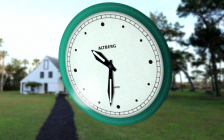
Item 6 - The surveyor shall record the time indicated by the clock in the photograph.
10:32
